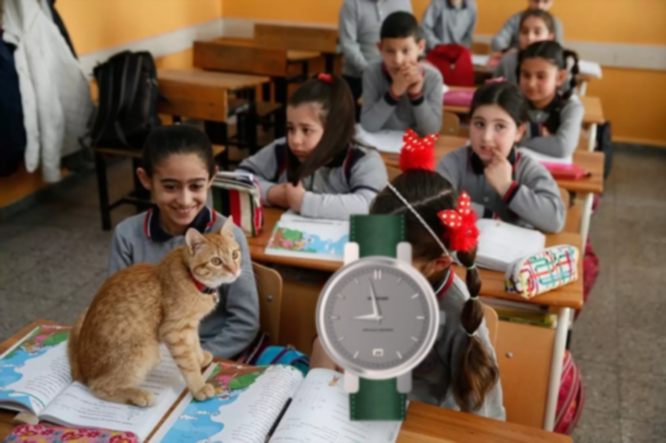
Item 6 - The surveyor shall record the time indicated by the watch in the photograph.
8:58
